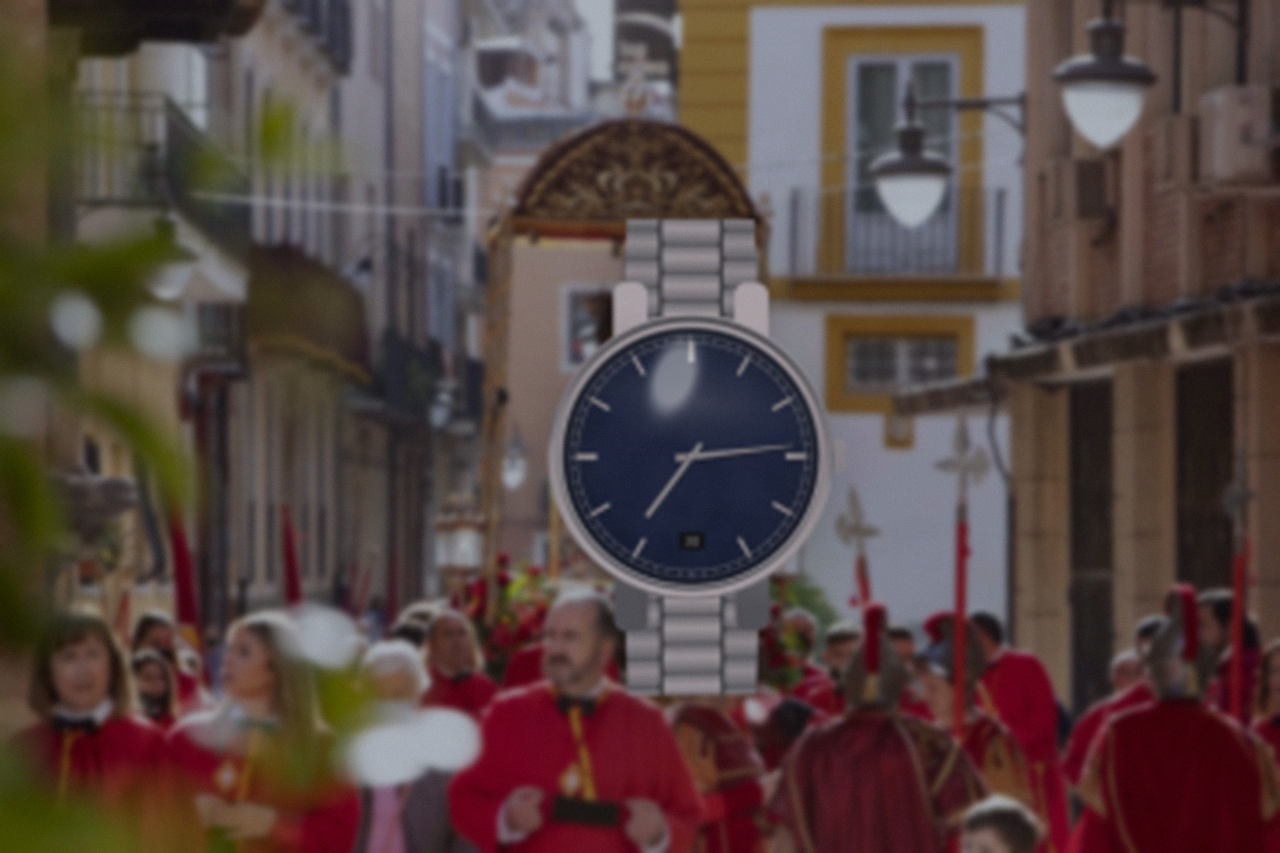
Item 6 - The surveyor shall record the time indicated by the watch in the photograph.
7:14
